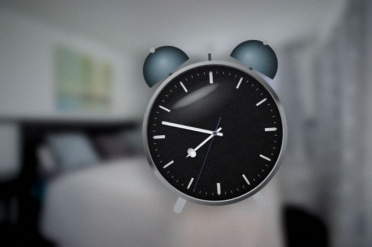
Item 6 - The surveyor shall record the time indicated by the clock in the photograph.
7:47:34
